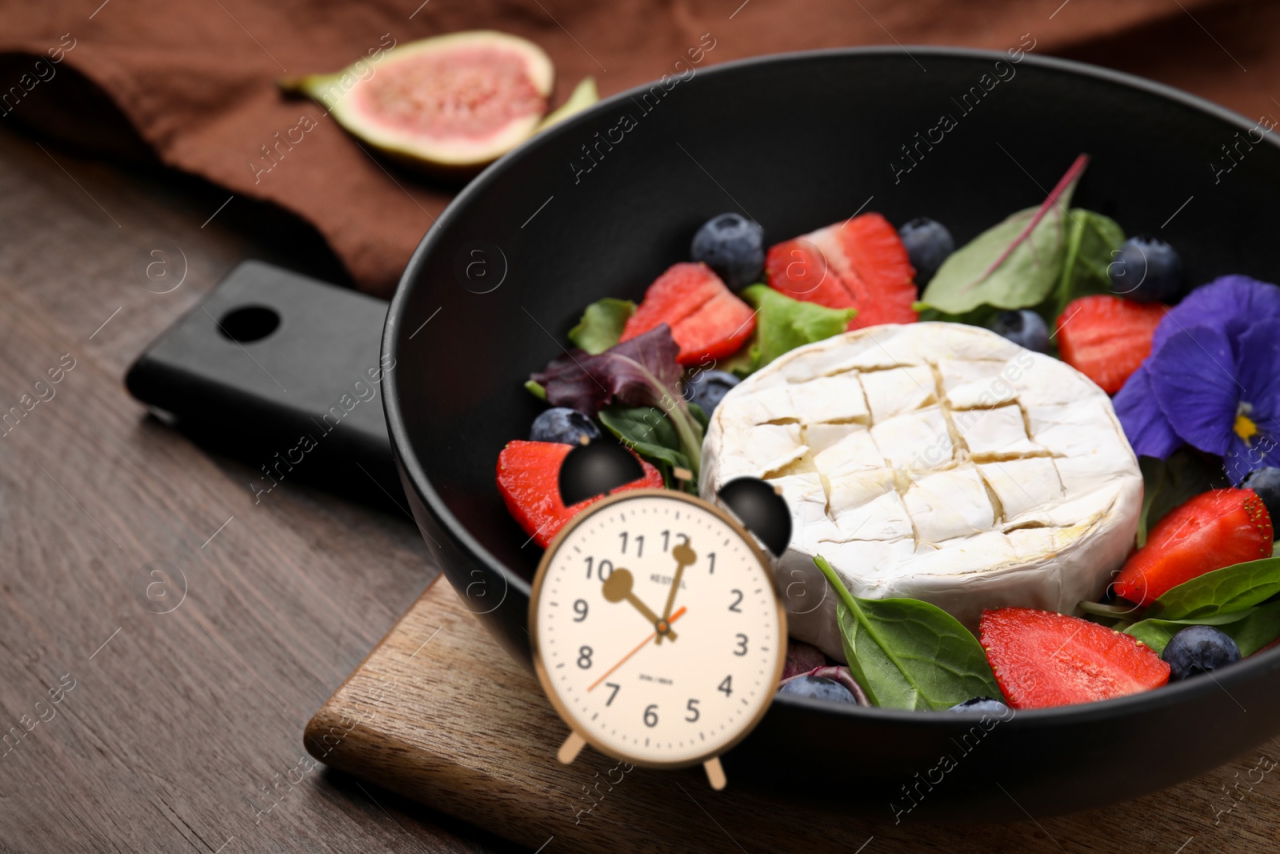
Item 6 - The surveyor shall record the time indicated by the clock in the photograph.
10:01:37
